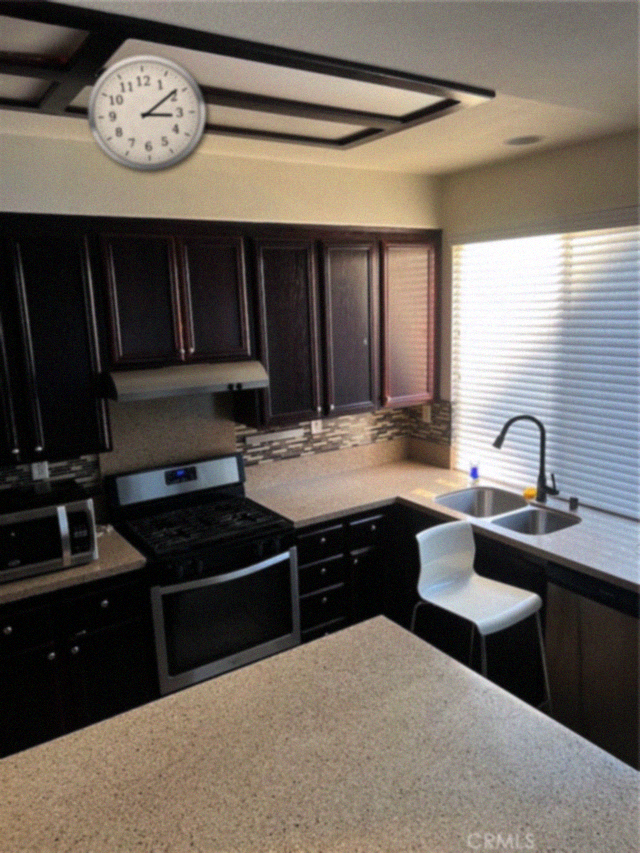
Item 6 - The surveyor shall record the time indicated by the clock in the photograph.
3:09
